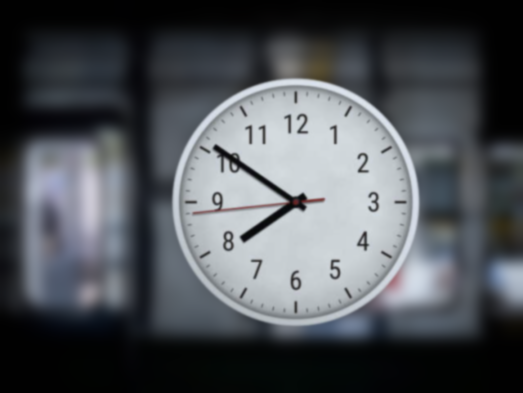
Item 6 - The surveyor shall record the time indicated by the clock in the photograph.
7:50:44
